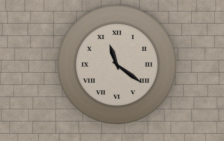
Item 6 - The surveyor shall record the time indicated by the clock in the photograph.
11:21
